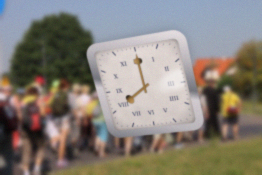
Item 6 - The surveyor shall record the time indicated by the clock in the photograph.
8:00
